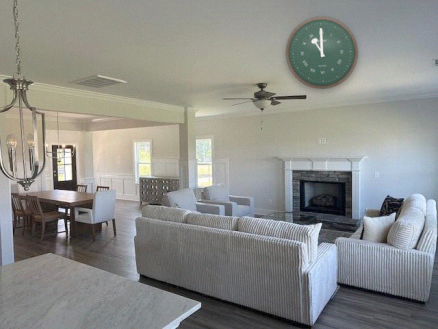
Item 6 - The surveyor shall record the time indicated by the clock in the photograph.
11:00
